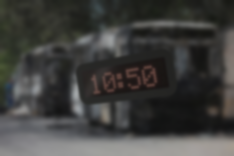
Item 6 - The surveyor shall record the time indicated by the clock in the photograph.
10:50
